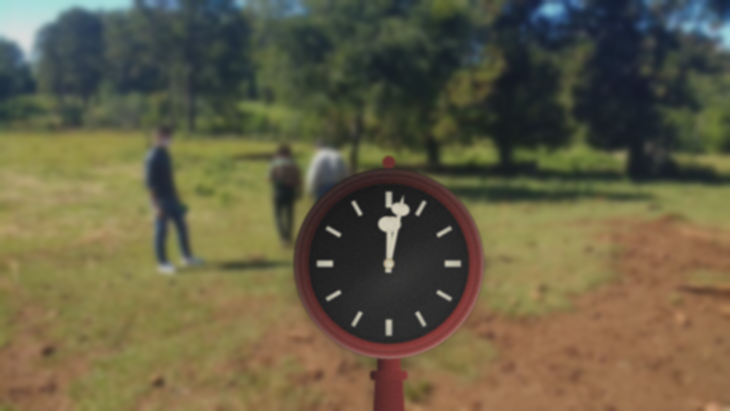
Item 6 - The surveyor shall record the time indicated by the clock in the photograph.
12:02
